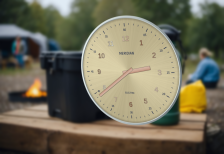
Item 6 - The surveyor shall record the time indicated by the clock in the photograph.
2:39
